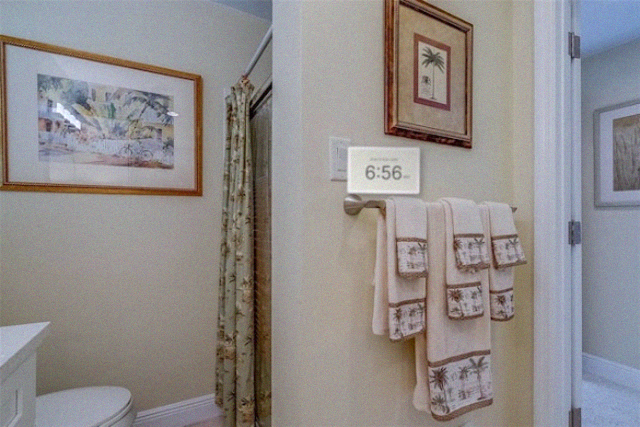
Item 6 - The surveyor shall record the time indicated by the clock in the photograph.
6:56
